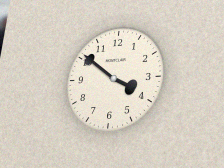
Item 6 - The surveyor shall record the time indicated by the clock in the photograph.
3:51
